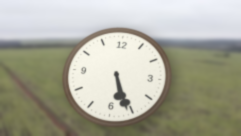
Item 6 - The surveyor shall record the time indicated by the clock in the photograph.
5:26
